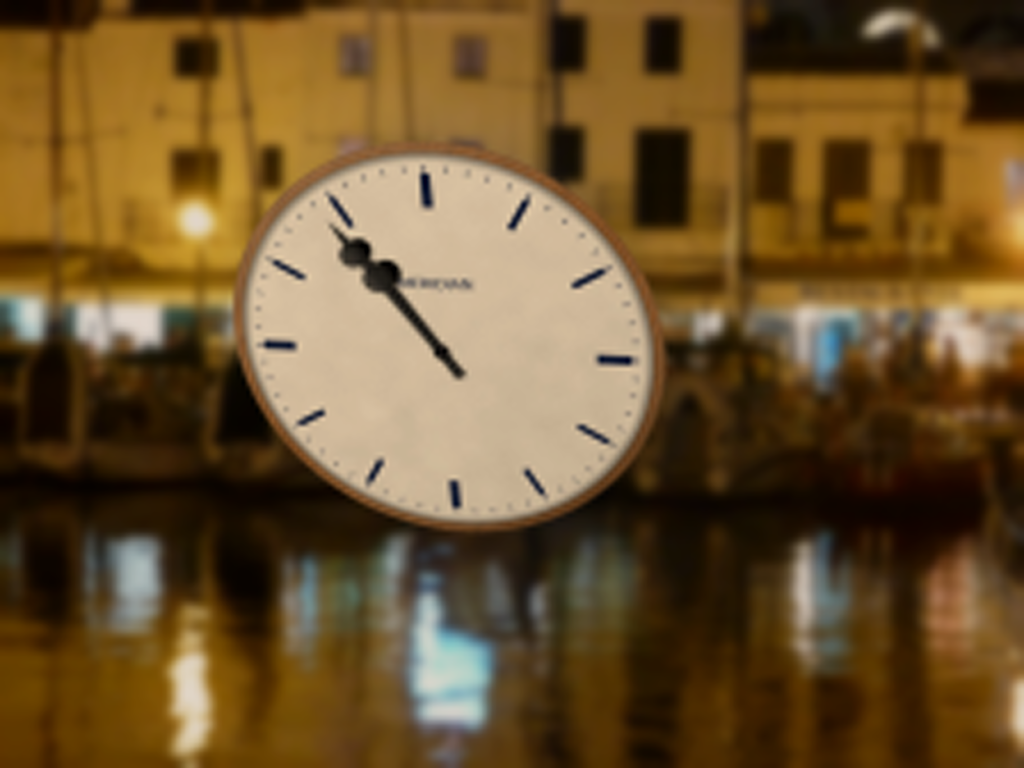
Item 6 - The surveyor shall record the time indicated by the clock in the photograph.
10:54
